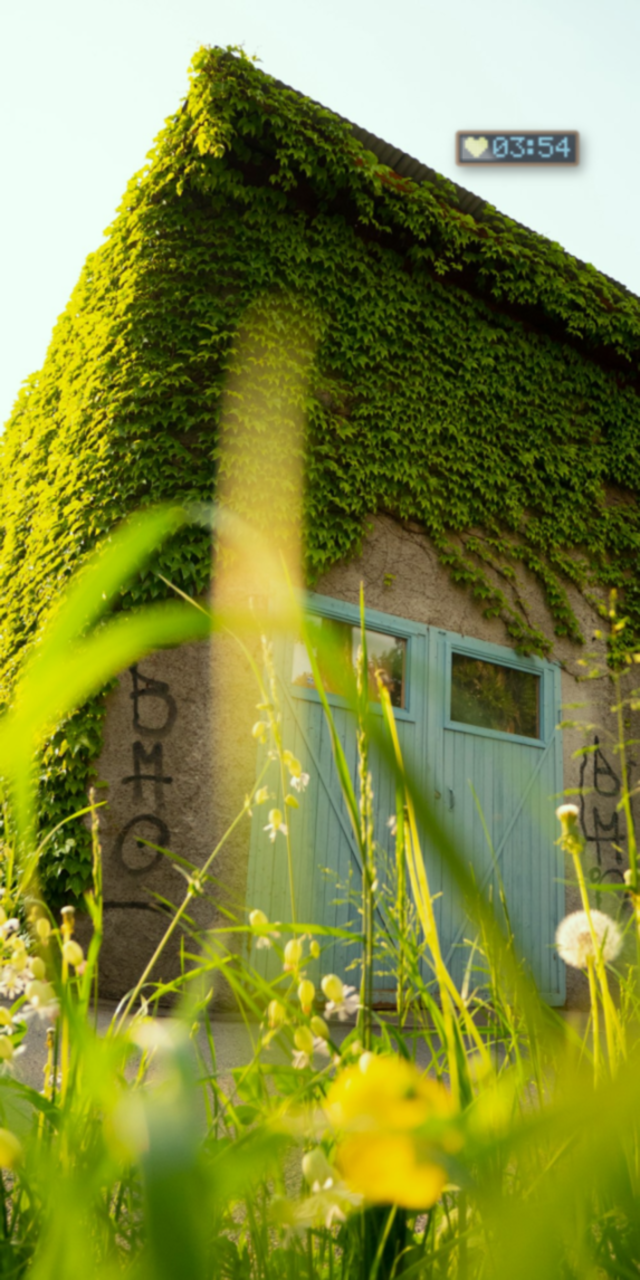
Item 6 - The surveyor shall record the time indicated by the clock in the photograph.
3:54
